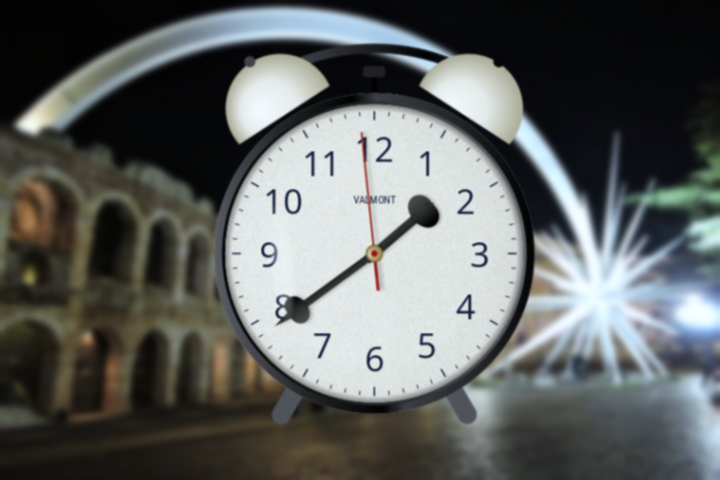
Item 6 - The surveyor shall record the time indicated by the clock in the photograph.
1:38:59
